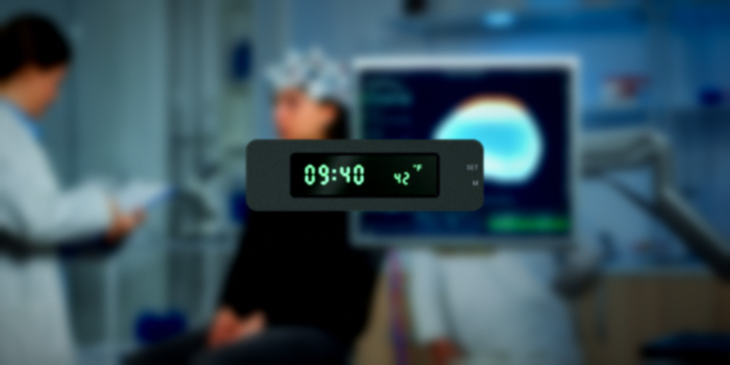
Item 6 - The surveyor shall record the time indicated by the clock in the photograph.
9:40
